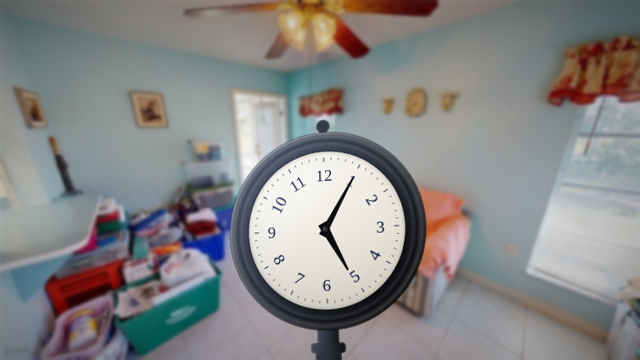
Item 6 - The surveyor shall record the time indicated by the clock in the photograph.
5:05
